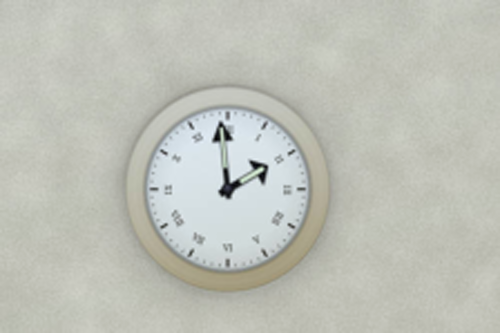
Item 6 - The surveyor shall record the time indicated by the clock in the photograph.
1:59
